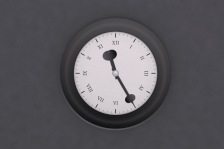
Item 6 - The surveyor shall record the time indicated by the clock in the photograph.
11:25
